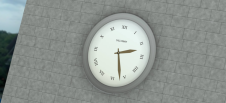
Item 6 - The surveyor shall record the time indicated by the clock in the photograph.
2:27
